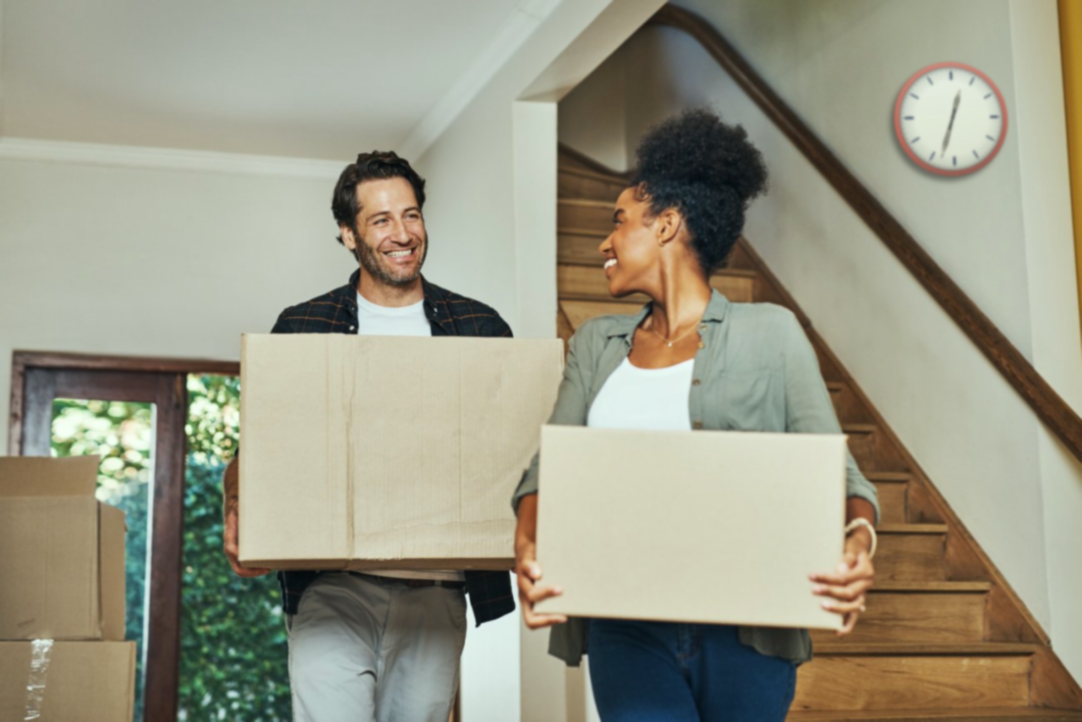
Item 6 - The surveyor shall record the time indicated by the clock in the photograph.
12:33
